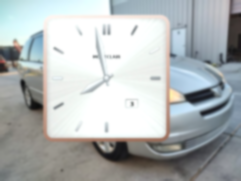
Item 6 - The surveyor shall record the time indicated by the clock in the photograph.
7:58
